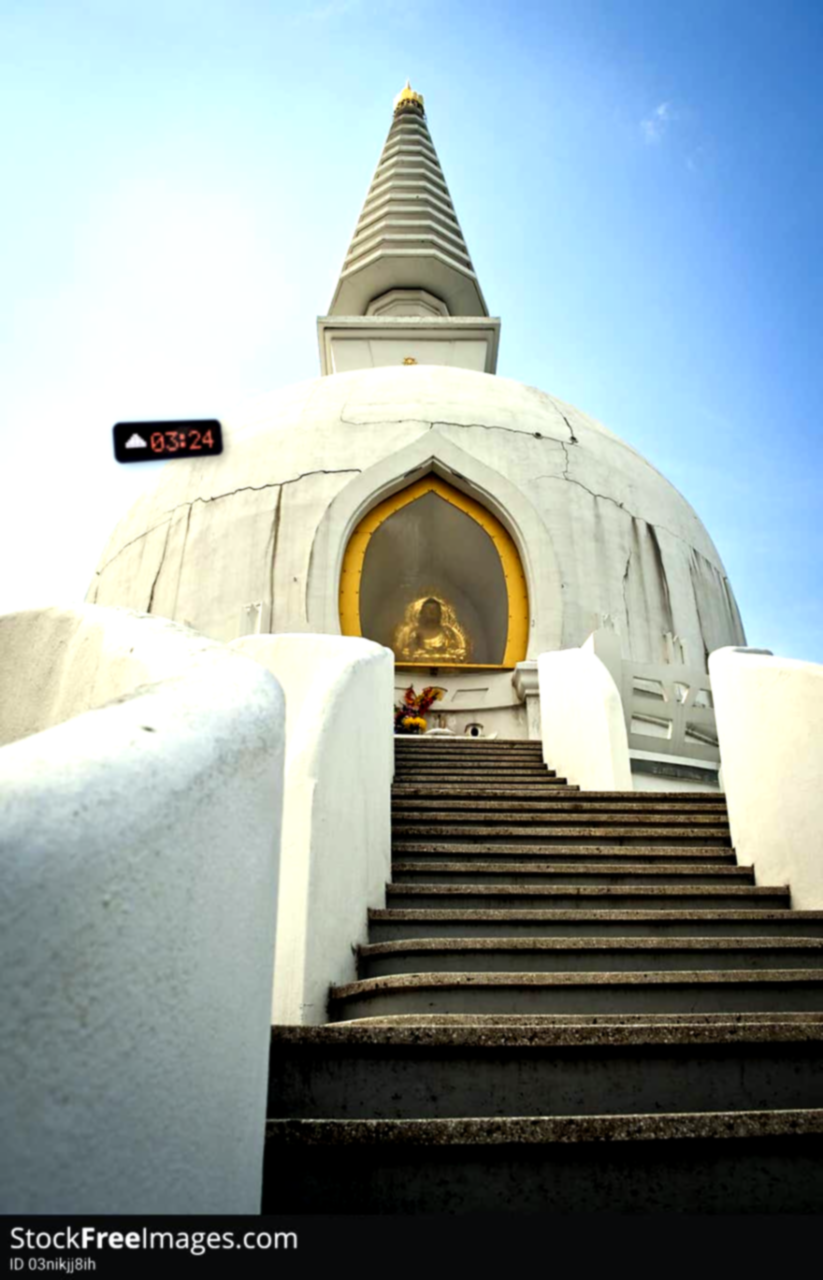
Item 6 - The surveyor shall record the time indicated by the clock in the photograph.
3:24
